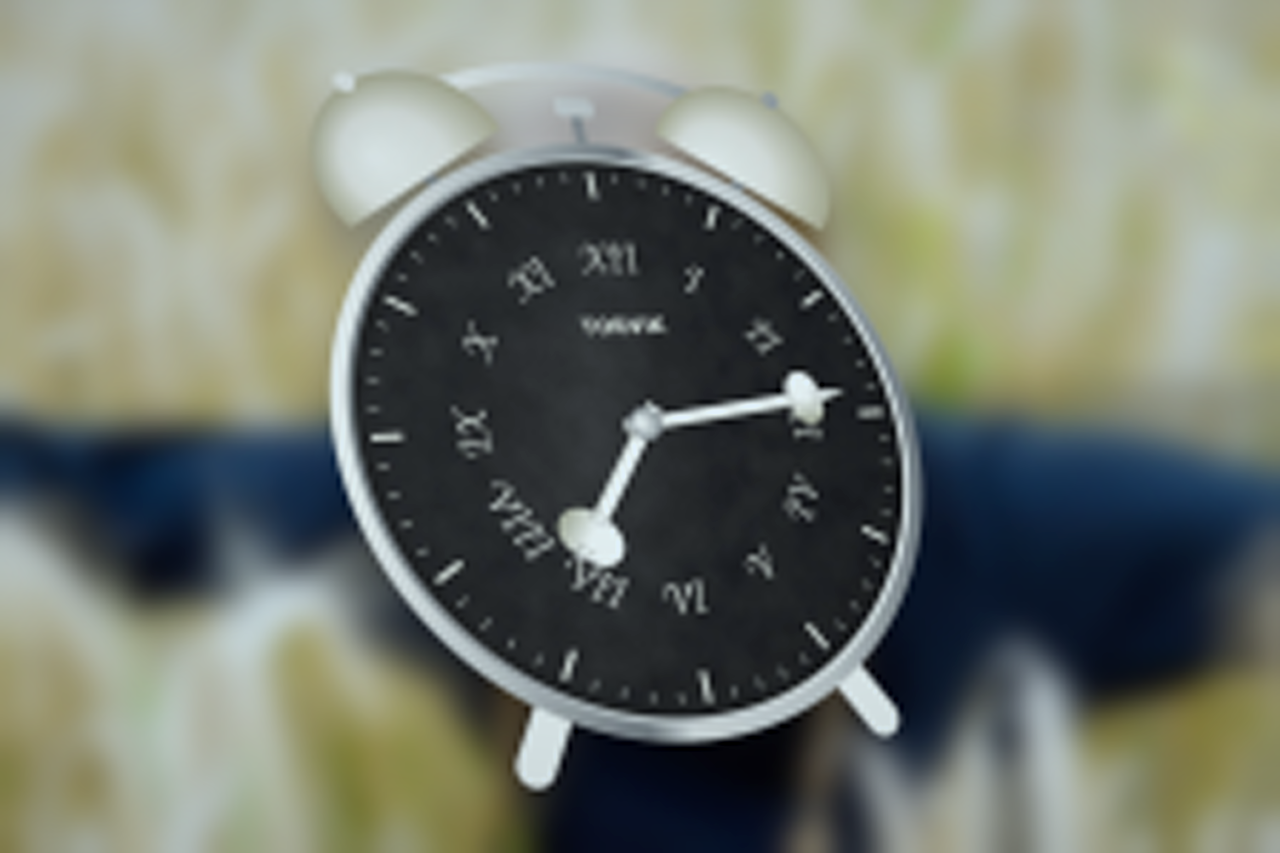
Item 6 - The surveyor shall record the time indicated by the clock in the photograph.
7:14
